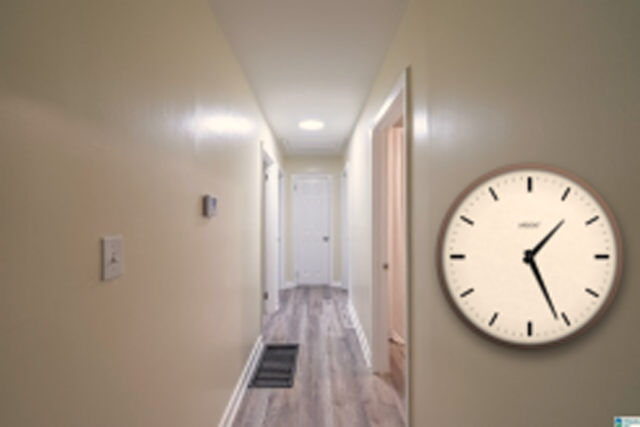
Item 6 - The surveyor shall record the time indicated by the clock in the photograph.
1:26
